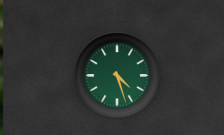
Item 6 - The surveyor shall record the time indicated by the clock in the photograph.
4:27
